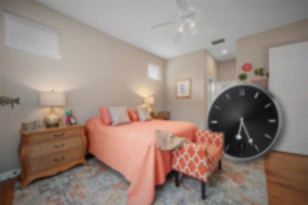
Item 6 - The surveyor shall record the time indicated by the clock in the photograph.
6:26
